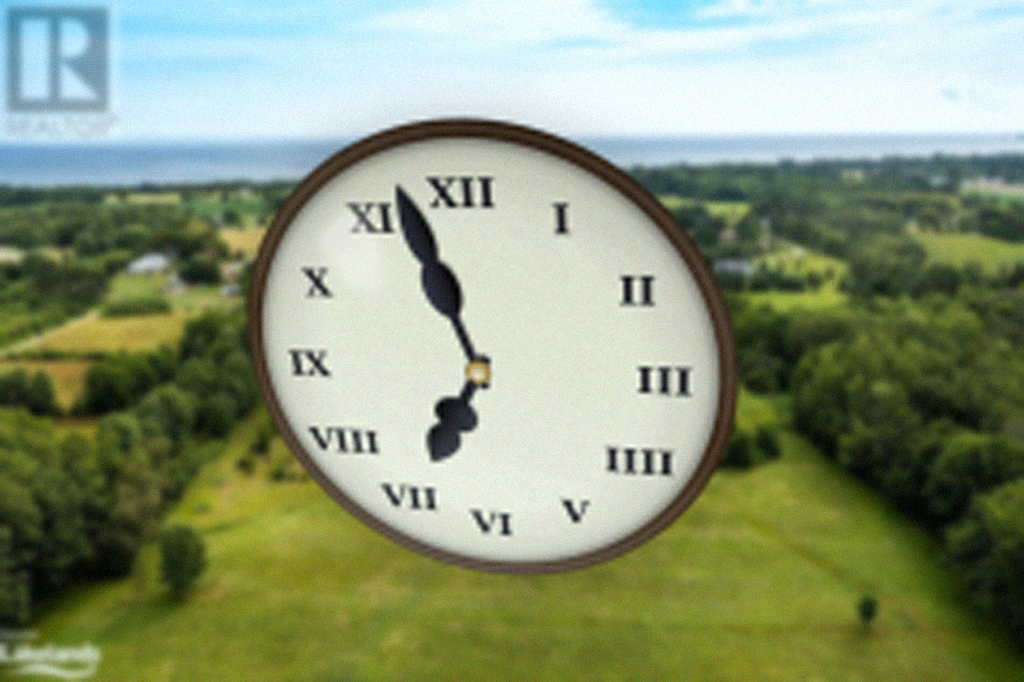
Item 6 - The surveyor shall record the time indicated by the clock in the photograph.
6:57
